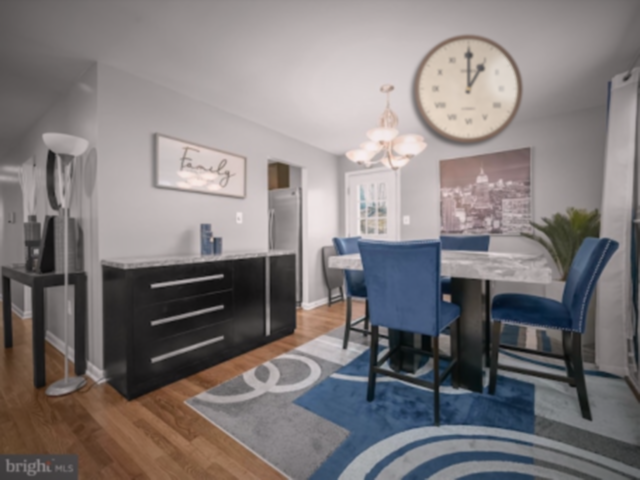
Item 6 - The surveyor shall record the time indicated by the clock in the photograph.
1:00
